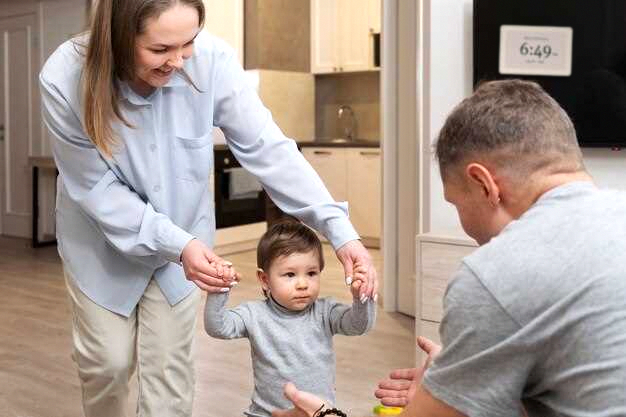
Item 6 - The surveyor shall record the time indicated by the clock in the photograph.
6:49
